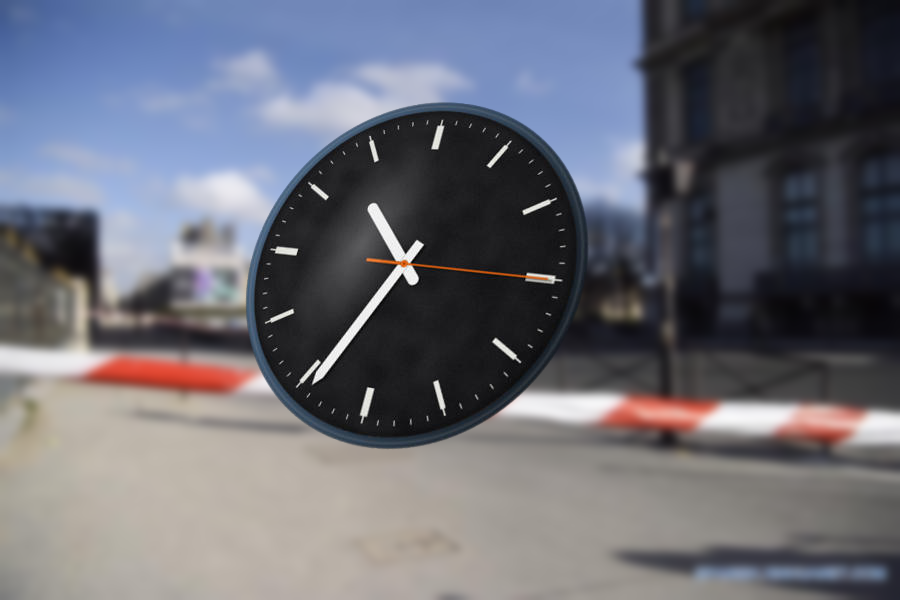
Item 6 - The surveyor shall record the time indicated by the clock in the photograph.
10:34:15
